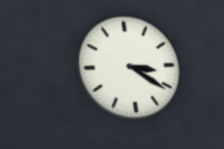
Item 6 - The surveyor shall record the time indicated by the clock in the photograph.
3:21
